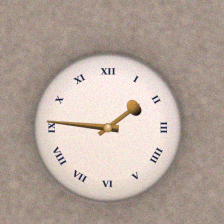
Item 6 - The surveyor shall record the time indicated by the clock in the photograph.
1:46
